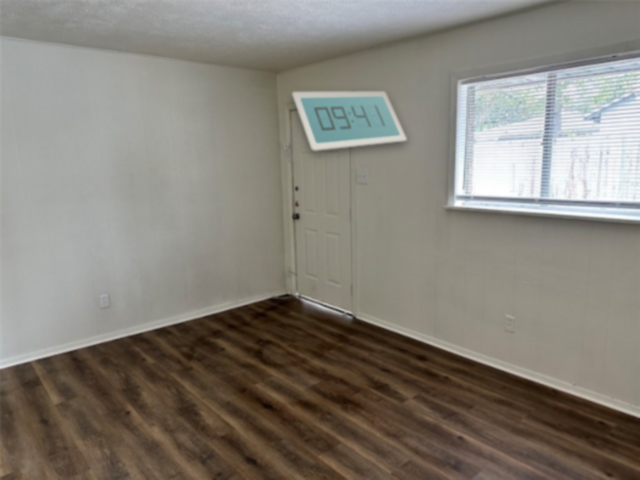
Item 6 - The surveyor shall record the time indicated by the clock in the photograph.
9:41
